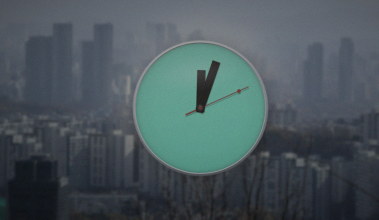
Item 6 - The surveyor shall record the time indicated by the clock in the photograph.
12:03:11
